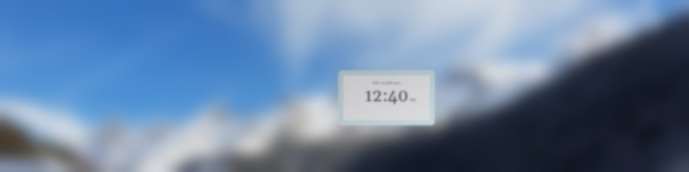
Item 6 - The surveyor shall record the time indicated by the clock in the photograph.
12:40
